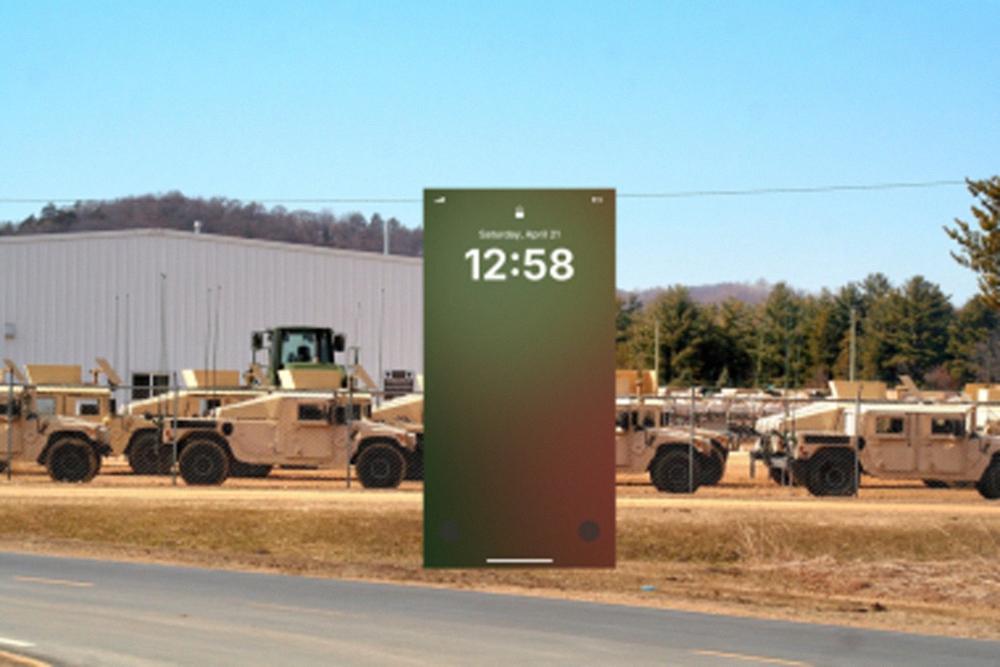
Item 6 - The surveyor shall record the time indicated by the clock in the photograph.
12:58
